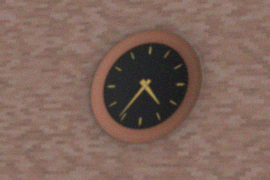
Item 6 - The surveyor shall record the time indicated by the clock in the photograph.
4:36
